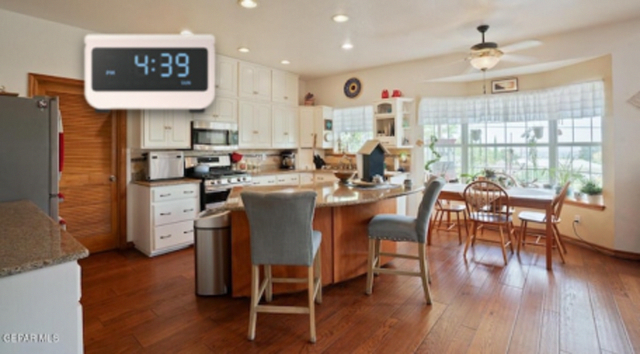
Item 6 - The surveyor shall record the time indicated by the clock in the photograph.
4:39
